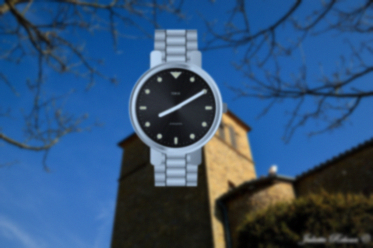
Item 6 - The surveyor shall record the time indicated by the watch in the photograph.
8:10
